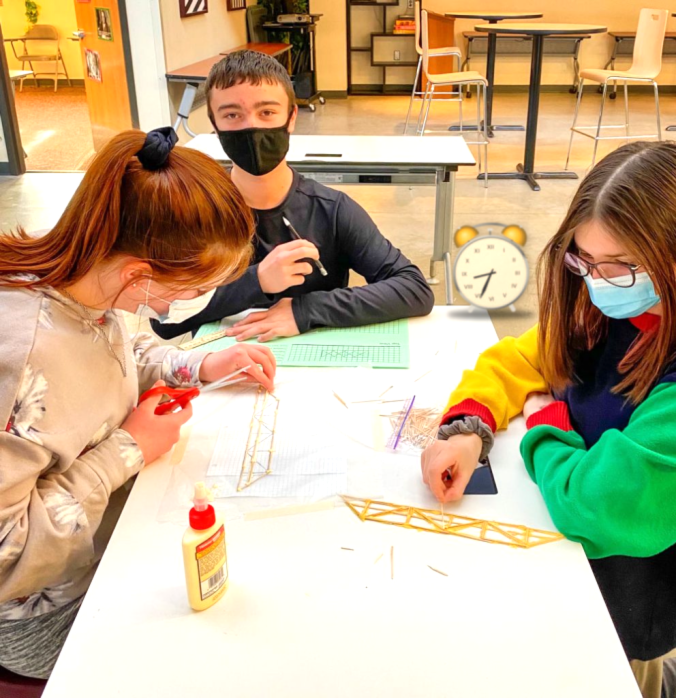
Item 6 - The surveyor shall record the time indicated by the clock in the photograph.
8:34
